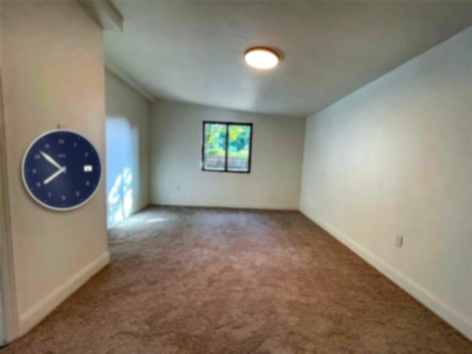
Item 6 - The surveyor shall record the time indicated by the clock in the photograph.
7:52
